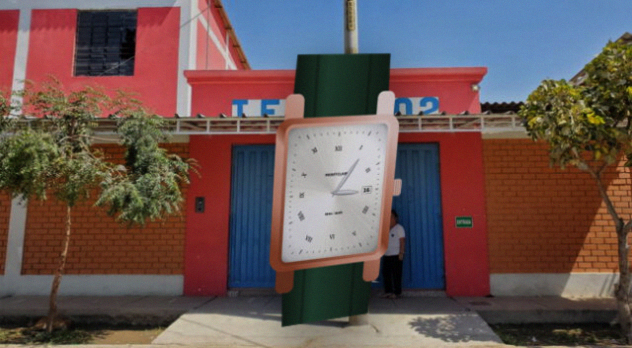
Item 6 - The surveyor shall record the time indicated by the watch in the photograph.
3:06
